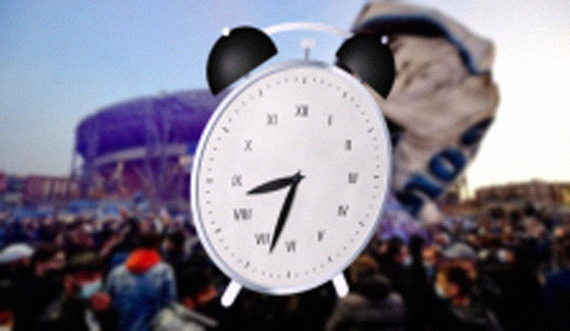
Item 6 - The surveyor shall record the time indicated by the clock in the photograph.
8:33
